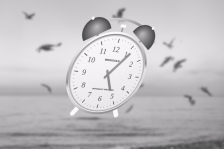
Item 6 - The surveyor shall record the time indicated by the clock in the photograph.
5:06
